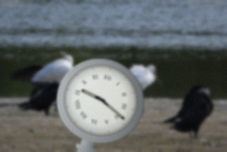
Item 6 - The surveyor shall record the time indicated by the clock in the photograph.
9:19
